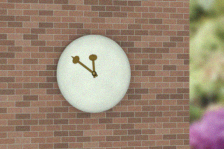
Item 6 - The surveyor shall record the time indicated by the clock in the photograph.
11:51
